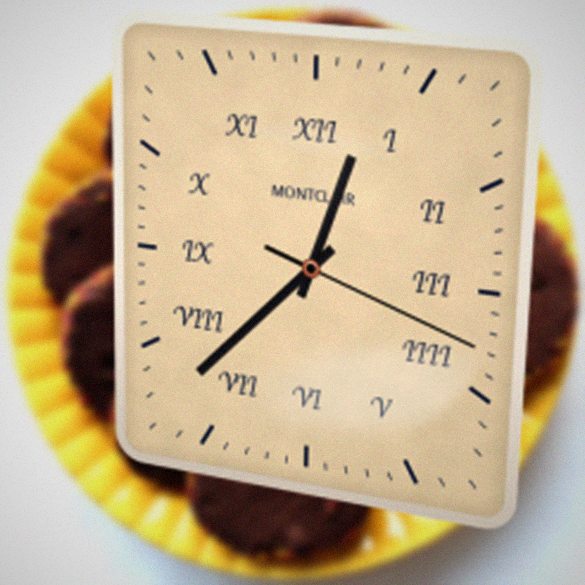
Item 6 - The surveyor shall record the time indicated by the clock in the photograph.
12:37:18
